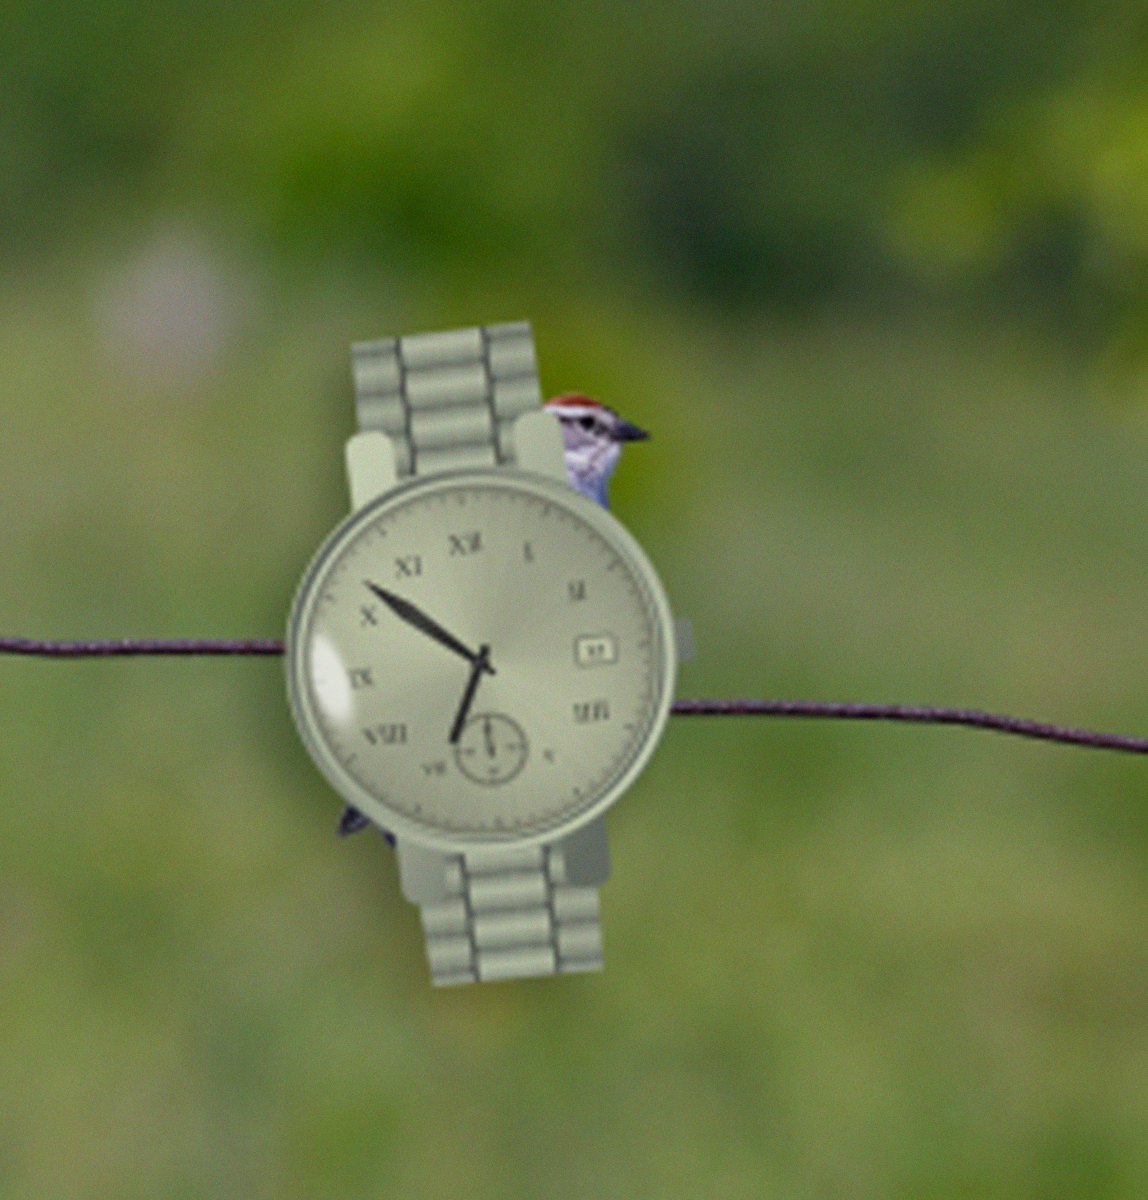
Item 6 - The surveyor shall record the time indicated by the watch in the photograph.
6:52
